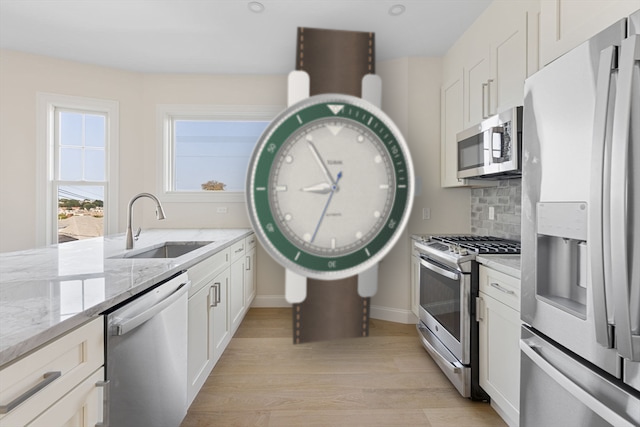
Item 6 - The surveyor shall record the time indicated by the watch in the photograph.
8:54:34
